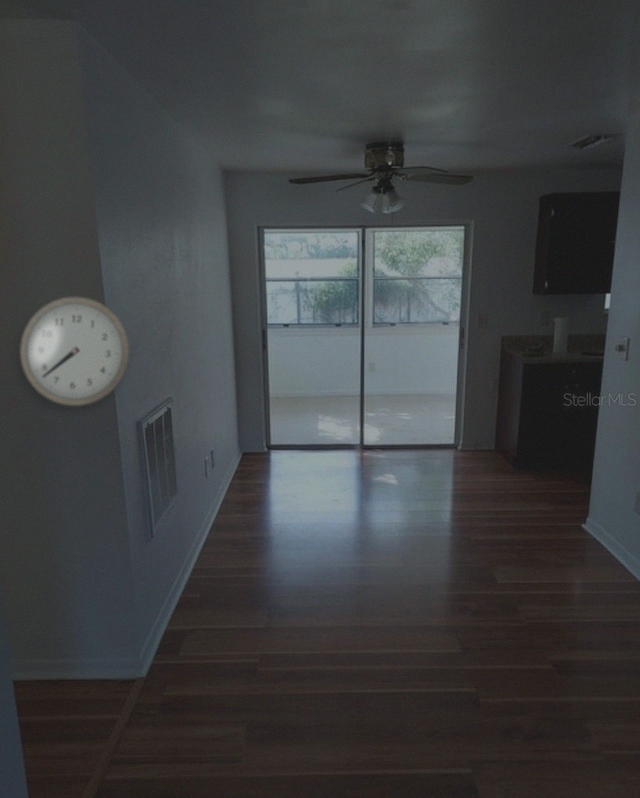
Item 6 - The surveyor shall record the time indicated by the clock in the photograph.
7:38
